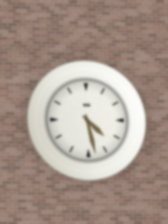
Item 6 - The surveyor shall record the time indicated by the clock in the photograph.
4:28
